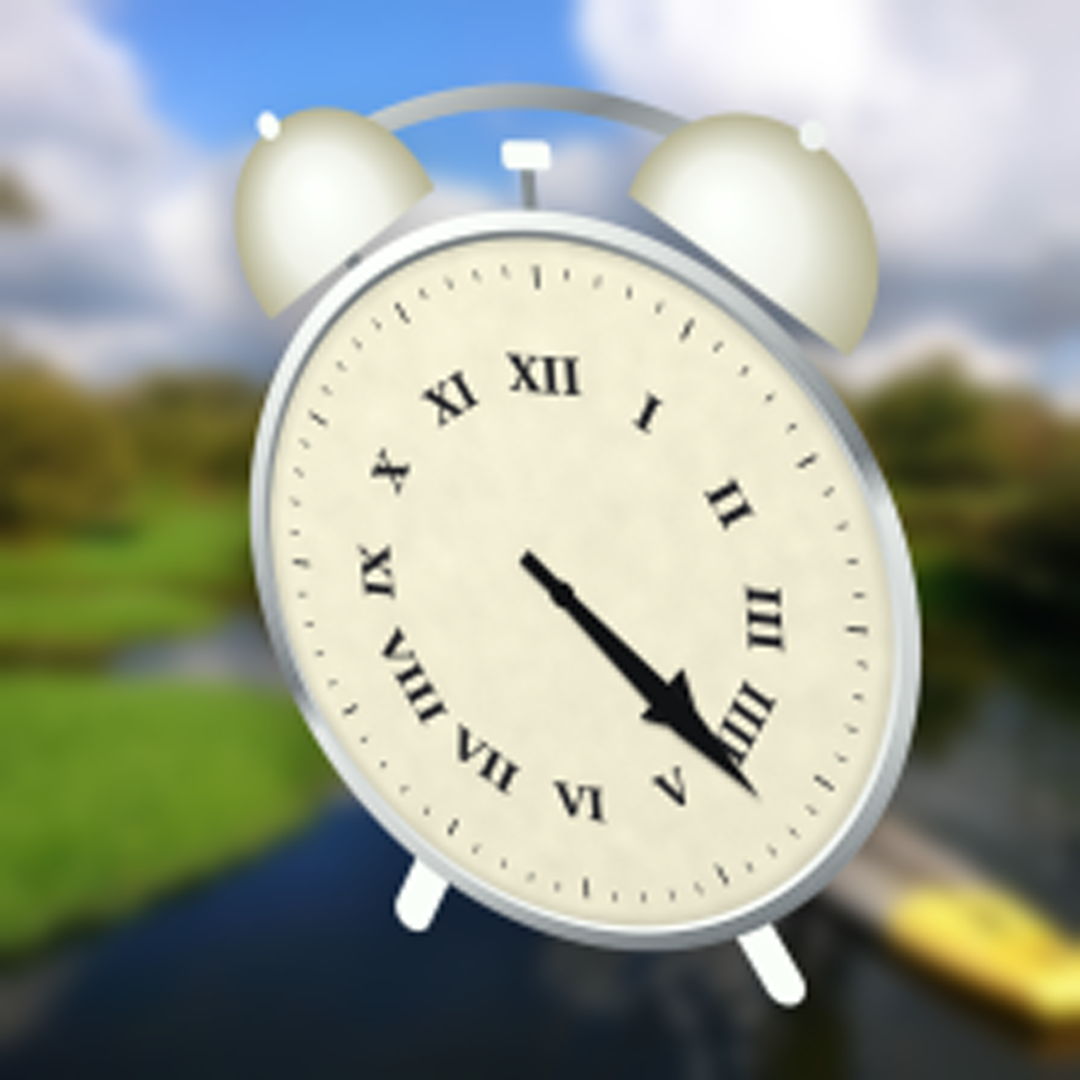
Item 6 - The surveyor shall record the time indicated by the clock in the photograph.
4:22
